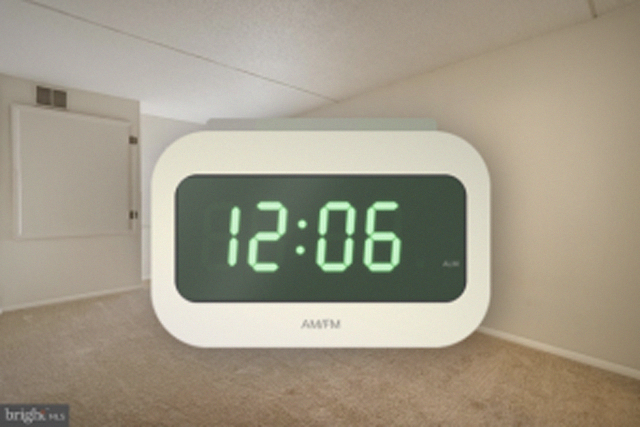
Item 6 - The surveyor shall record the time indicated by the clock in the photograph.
12:06
